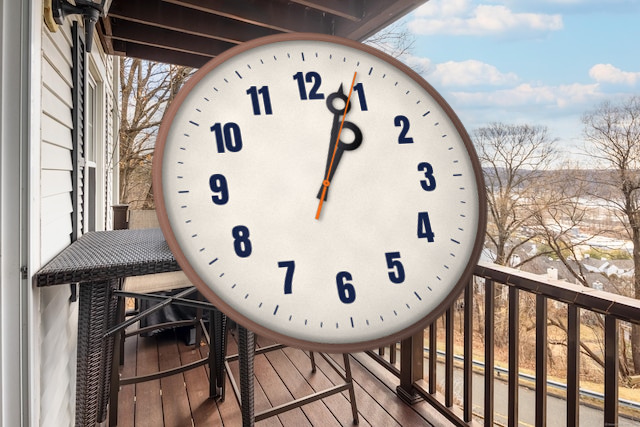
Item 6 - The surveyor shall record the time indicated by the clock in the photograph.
1:03:04
